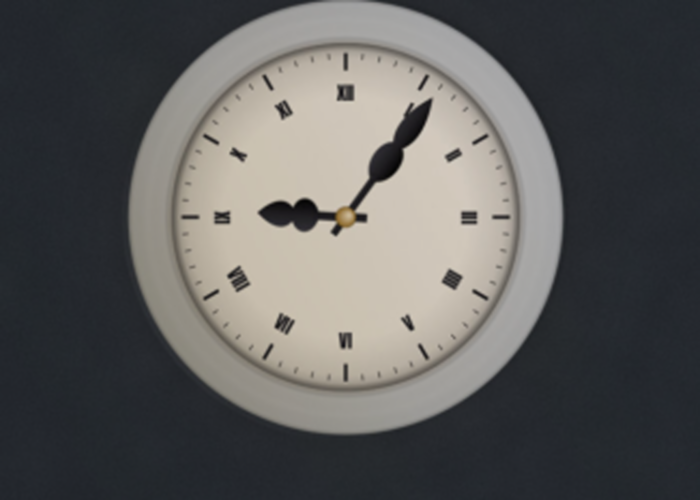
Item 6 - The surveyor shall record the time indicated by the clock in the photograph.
9:06
